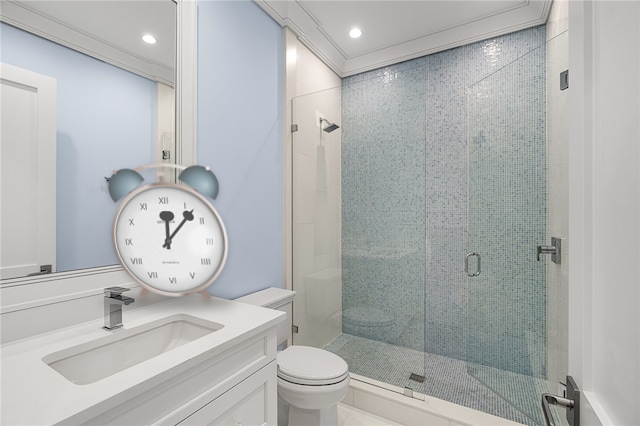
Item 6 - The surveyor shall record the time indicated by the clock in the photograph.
12:07
